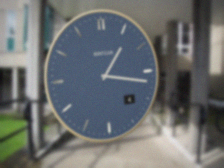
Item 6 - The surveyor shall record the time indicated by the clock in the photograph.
1:17
